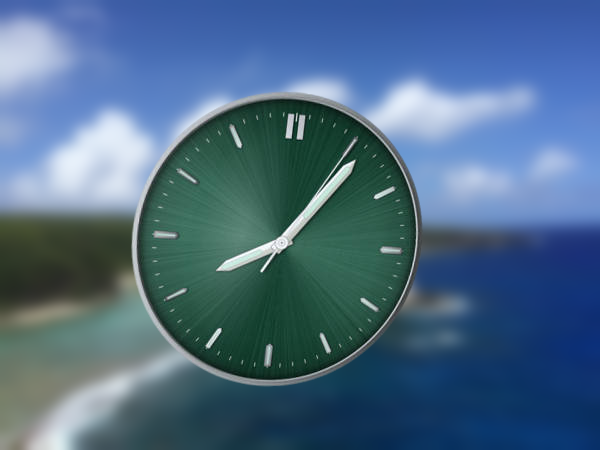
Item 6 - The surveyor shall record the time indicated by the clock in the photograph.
8:06:05
